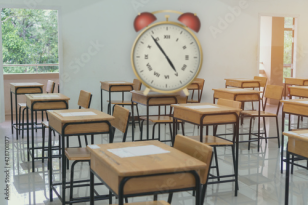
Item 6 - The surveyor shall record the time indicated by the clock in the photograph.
4:54
